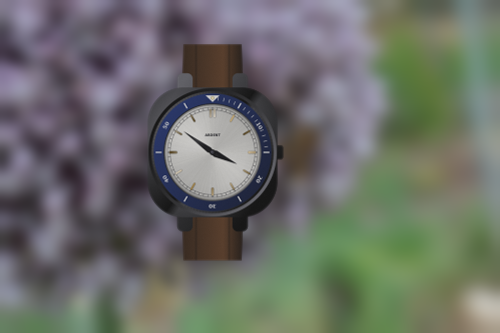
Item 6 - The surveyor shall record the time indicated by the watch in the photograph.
3:51
